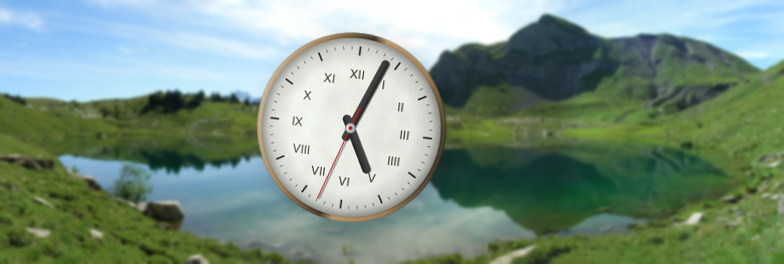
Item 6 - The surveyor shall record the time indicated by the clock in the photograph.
5:03:33
